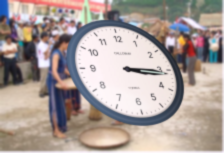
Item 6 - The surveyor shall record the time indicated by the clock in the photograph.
3:16
